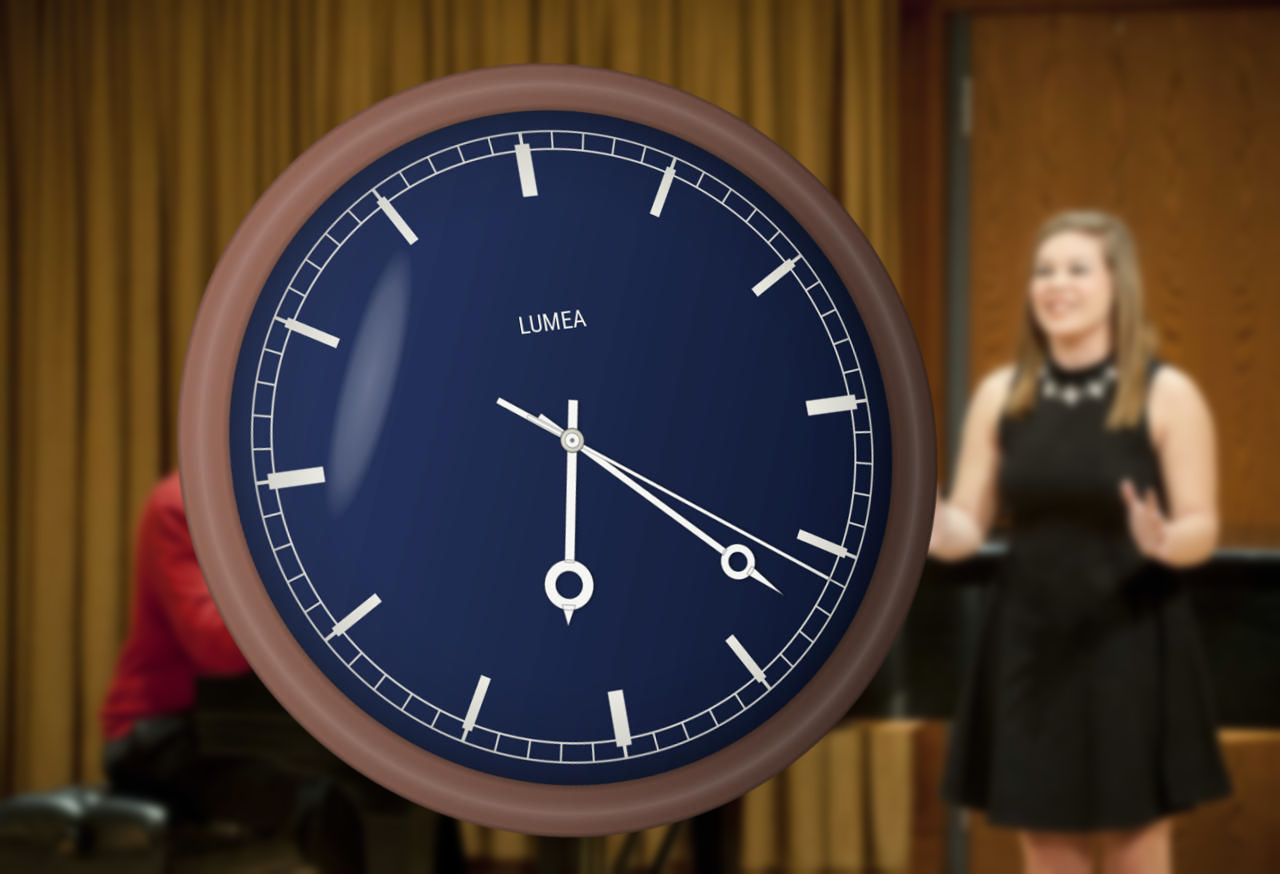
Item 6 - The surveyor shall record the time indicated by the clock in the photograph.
6:22:21
